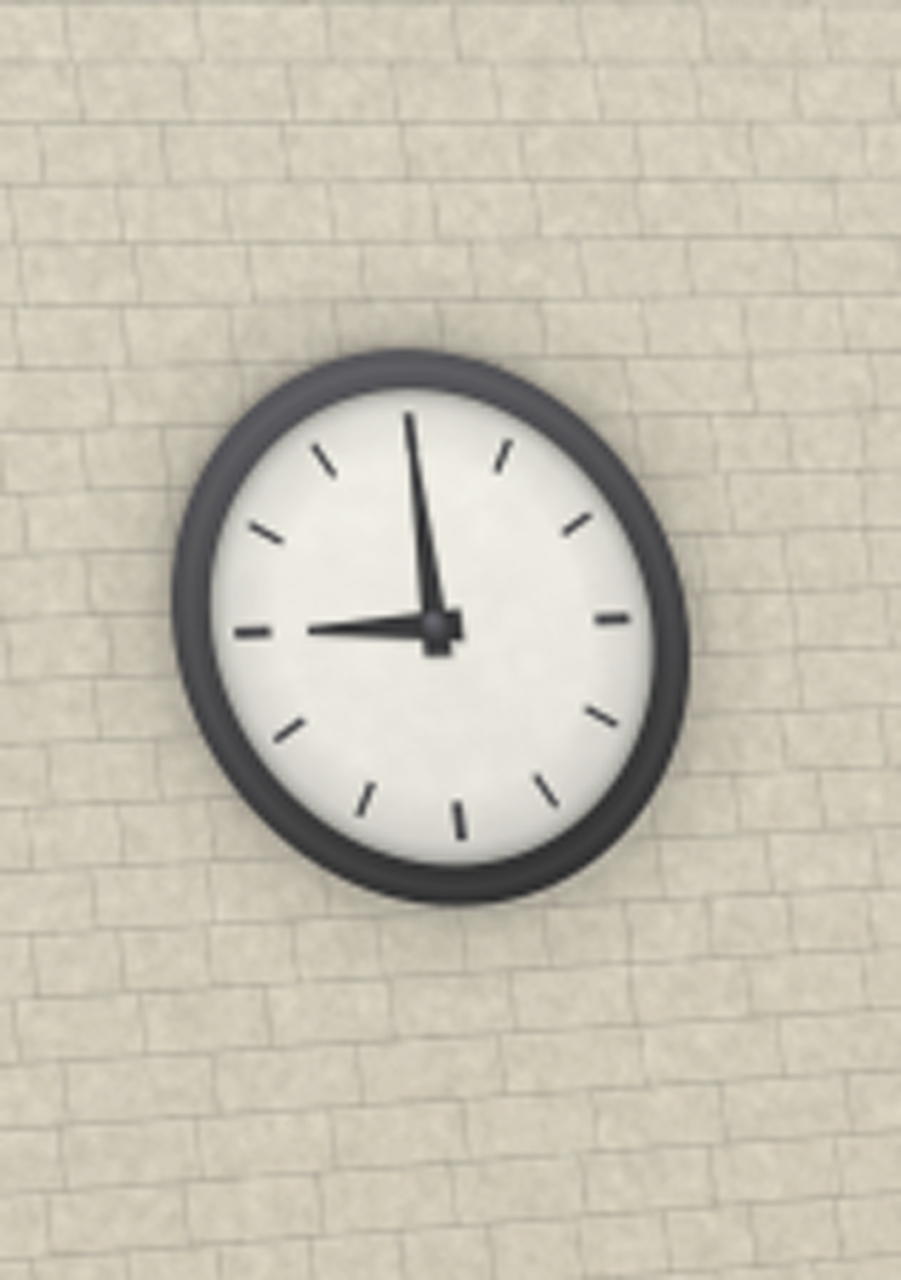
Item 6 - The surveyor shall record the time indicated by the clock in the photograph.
9:00
